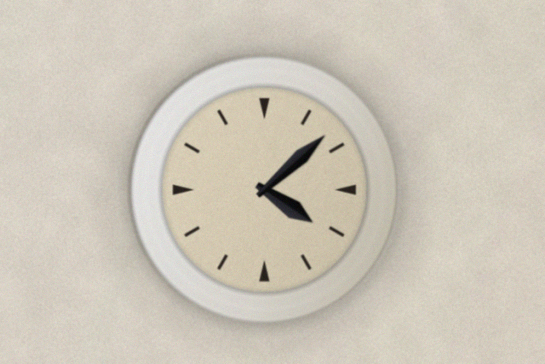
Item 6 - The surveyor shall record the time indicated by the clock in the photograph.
4:08
